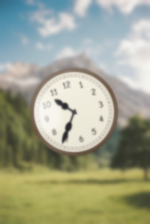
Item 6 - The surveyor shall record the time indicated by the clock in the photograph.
10:36
